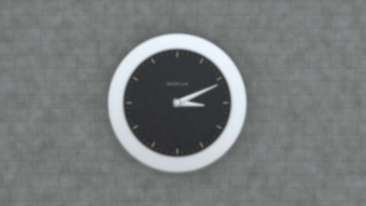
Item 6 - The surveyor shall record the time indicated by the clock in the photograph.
3:11
